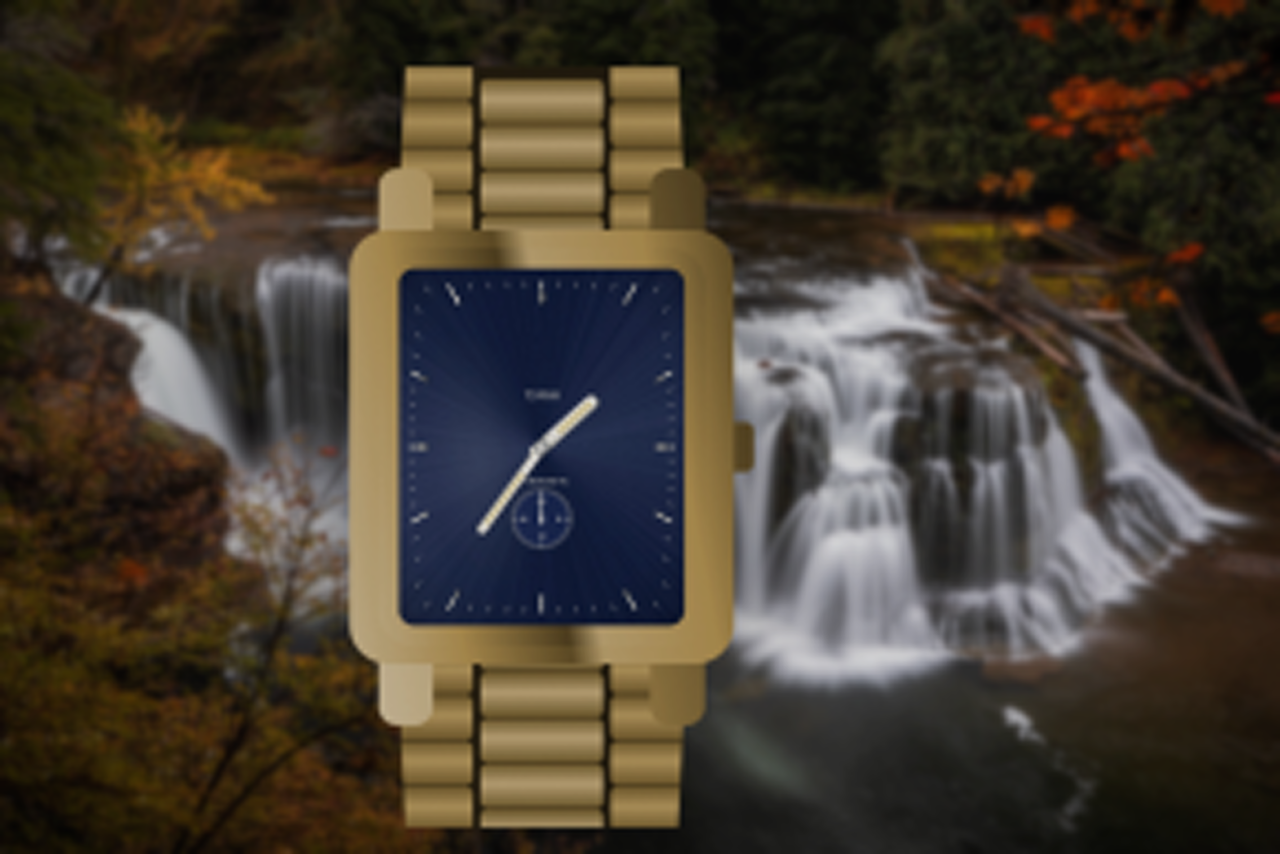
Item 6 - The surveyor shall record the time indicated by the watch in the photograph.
1:36
